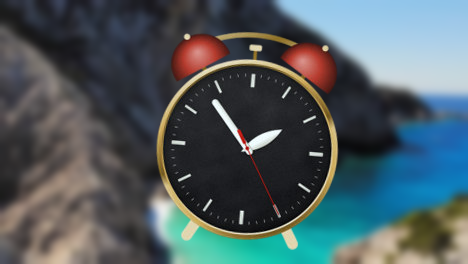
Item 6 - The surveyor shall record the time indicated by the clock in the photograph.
1:53:25
